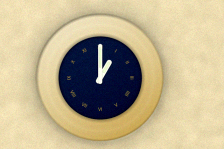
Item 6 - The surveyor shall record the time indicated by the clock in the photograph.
1:00
